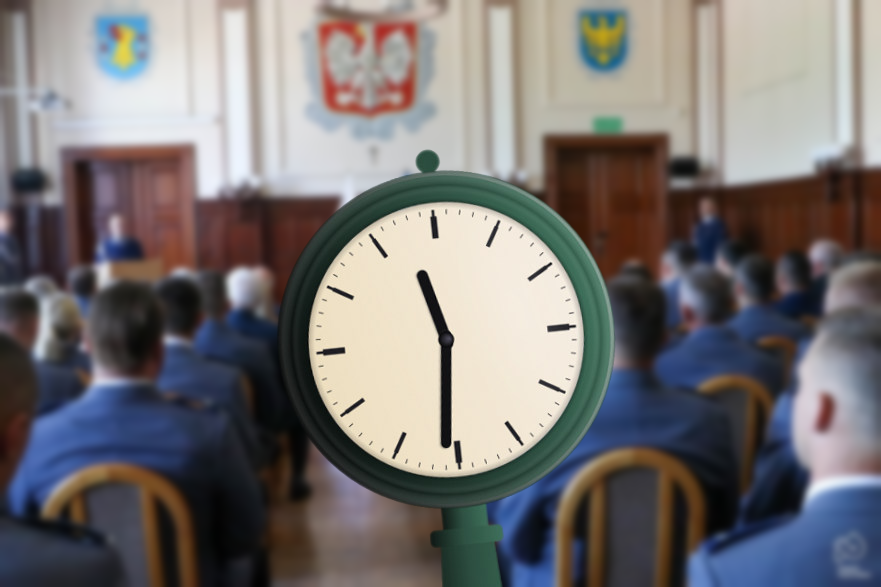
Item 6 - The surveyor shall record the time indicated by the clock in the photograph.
11:31
